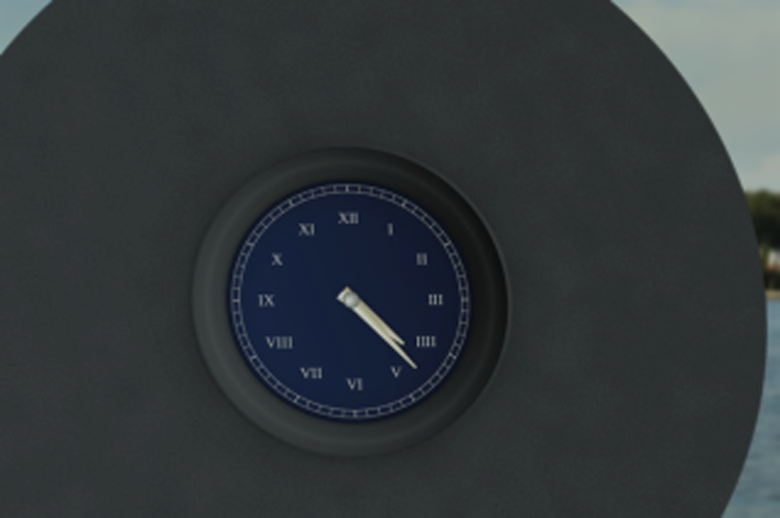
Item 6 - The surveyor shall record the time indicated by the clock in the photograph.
4:23
